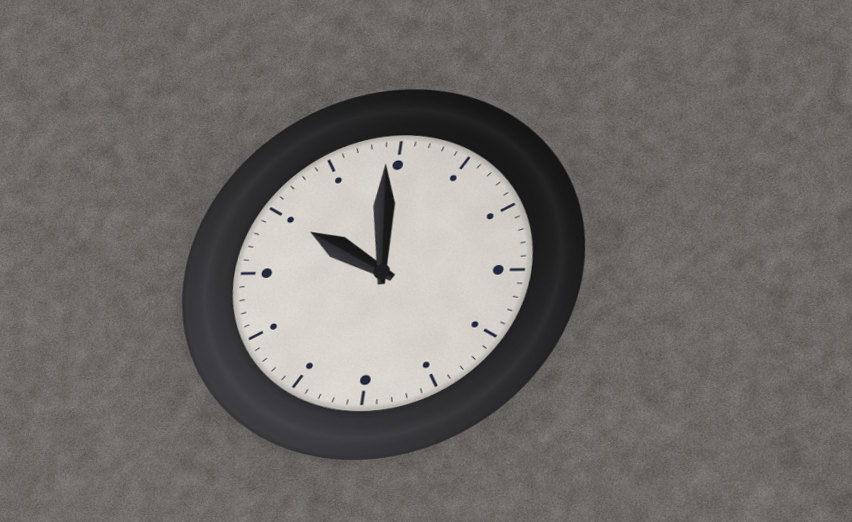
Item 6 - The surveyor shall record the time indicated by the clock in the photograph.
9:59
